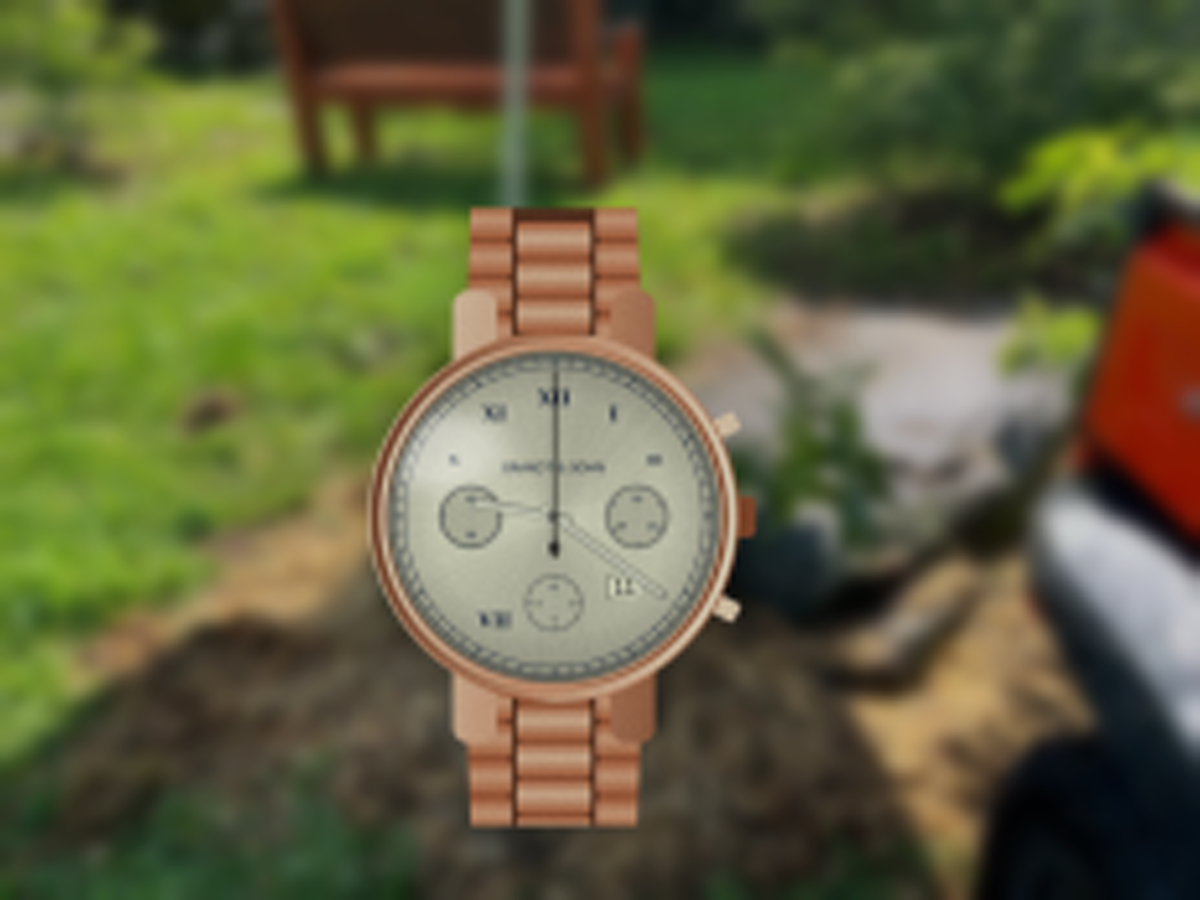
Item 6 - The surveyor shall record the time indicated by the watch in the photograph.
9:21
